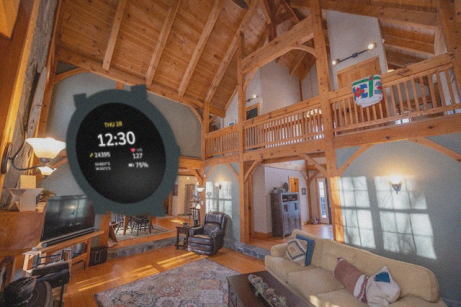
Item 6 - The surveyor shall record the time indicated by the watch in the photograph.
12:30
